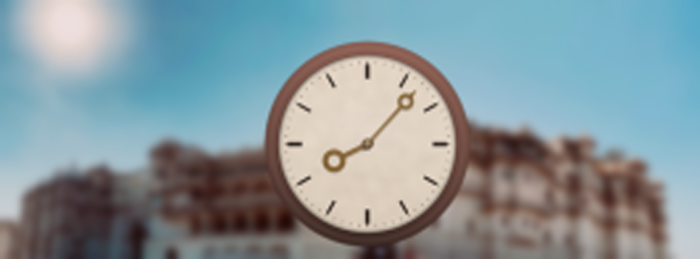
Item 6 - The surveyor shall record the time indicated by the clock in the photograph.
8:07
